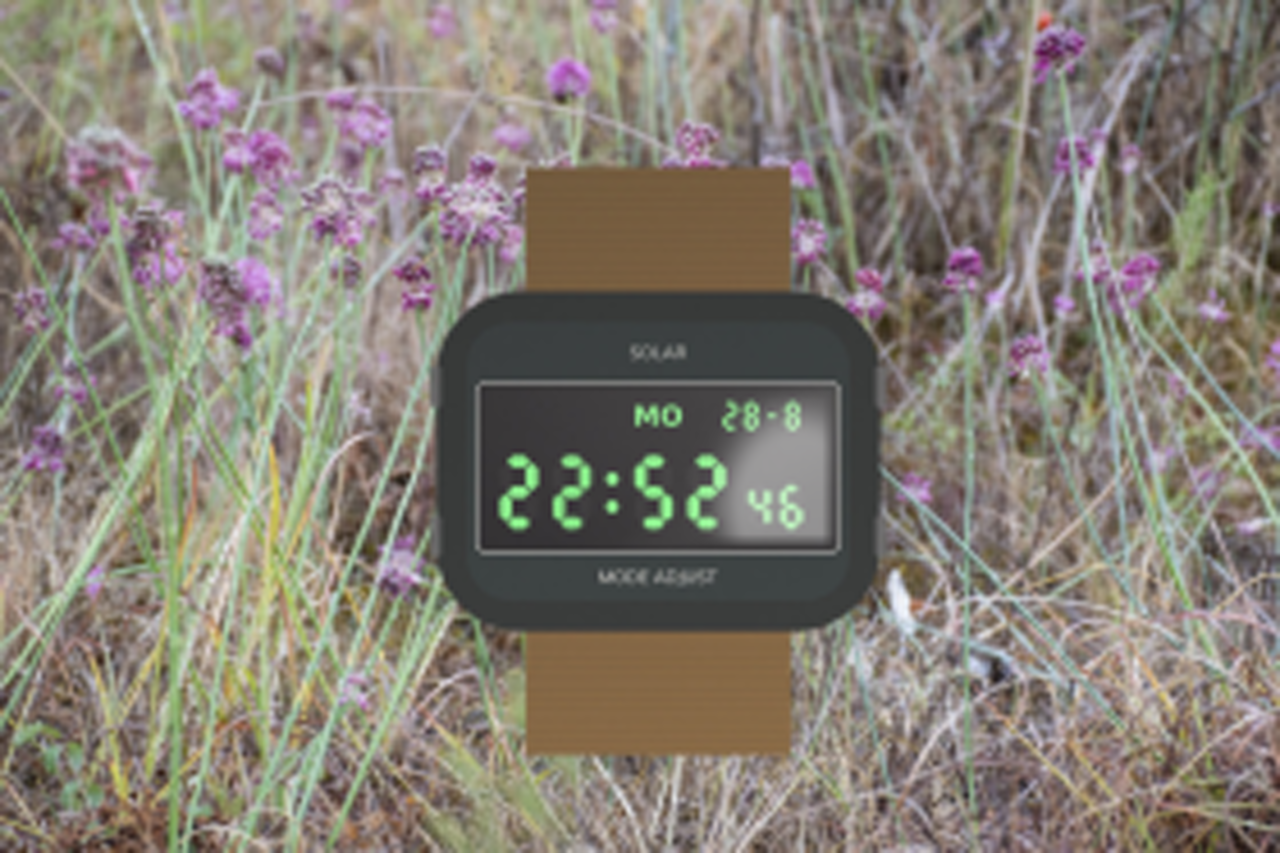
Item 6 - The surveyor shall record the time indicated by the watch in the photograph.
22:52:46
